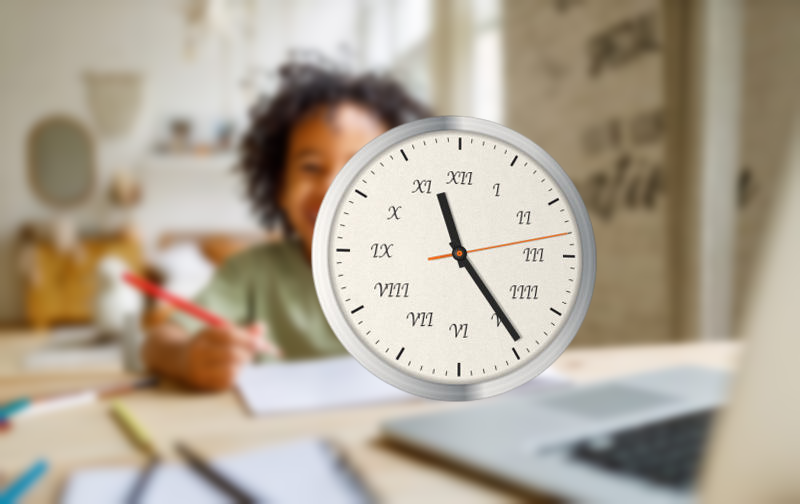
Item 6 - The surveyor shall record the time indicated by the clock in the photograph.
11:24:13
